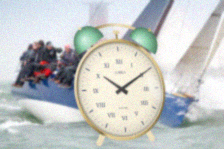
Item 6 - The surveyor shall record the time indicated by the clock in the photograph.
10:10
